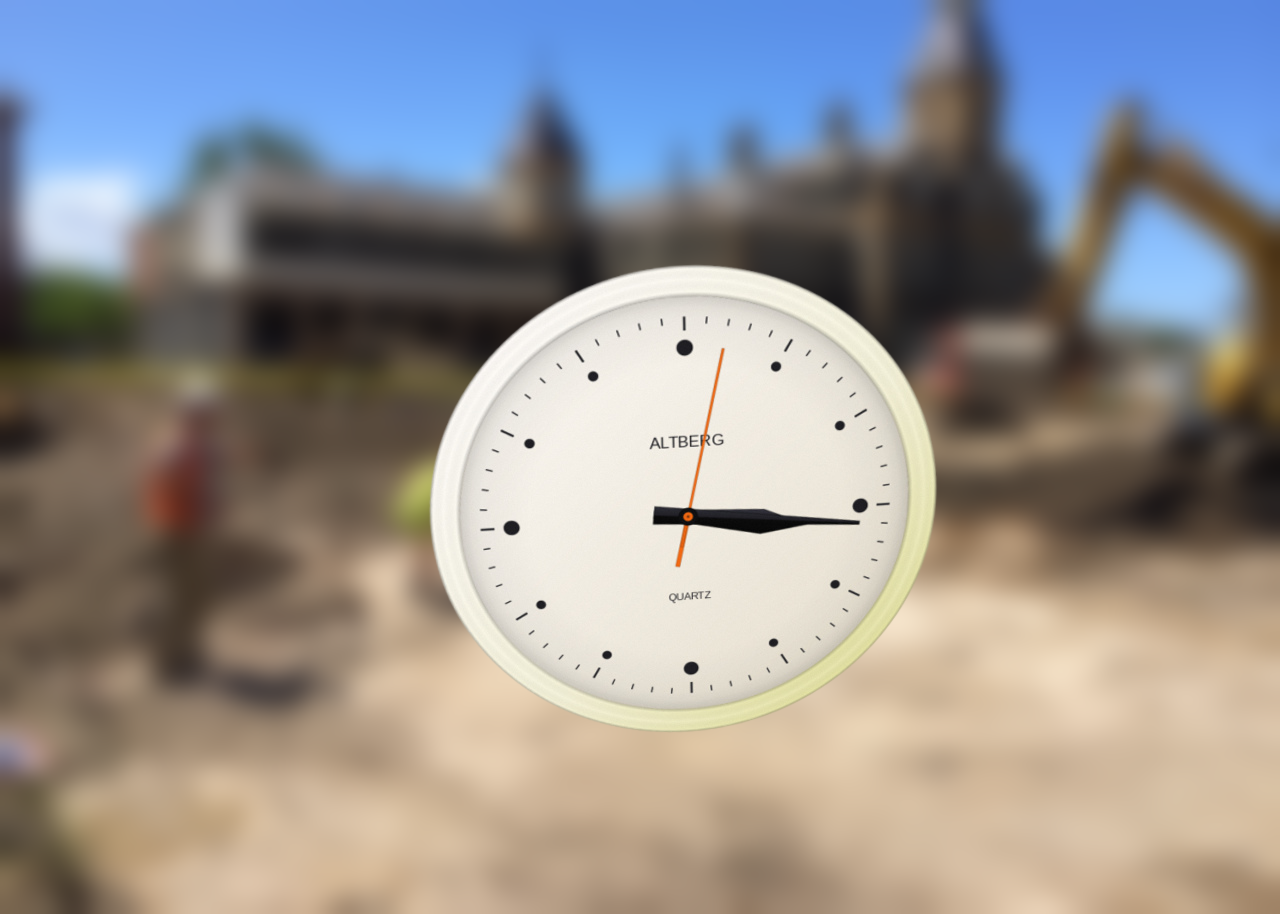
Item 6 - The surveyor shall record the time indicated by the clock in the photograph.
3:16:02
